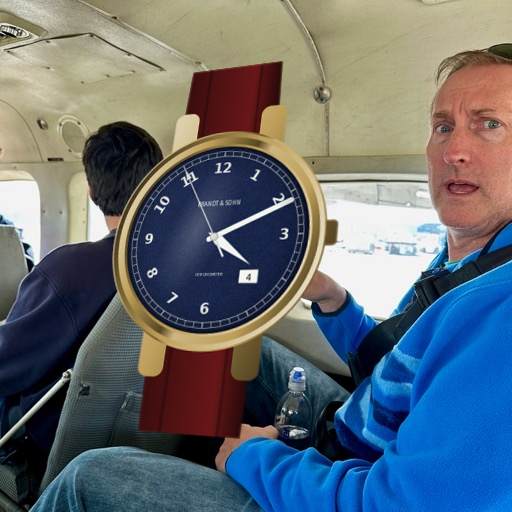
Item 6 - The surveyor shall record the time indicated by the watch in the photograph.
4:10:55
